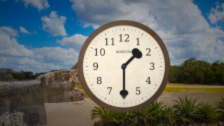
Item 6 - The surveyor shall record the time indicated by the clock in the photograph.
1:30
